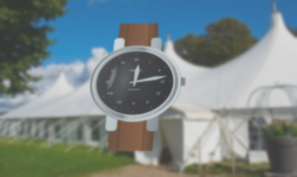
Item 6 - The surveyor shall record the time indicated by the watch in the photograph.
12:13
